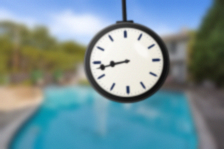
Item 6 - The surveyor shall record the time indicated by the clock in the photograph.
8:43
